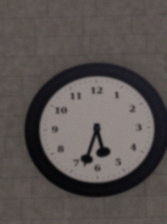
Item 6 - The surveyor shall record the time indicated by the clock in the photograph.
5:33
